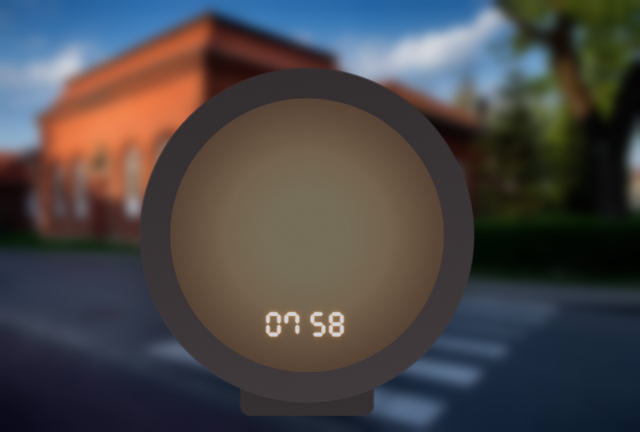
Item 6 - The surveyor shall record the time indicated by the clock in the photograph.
7:58
